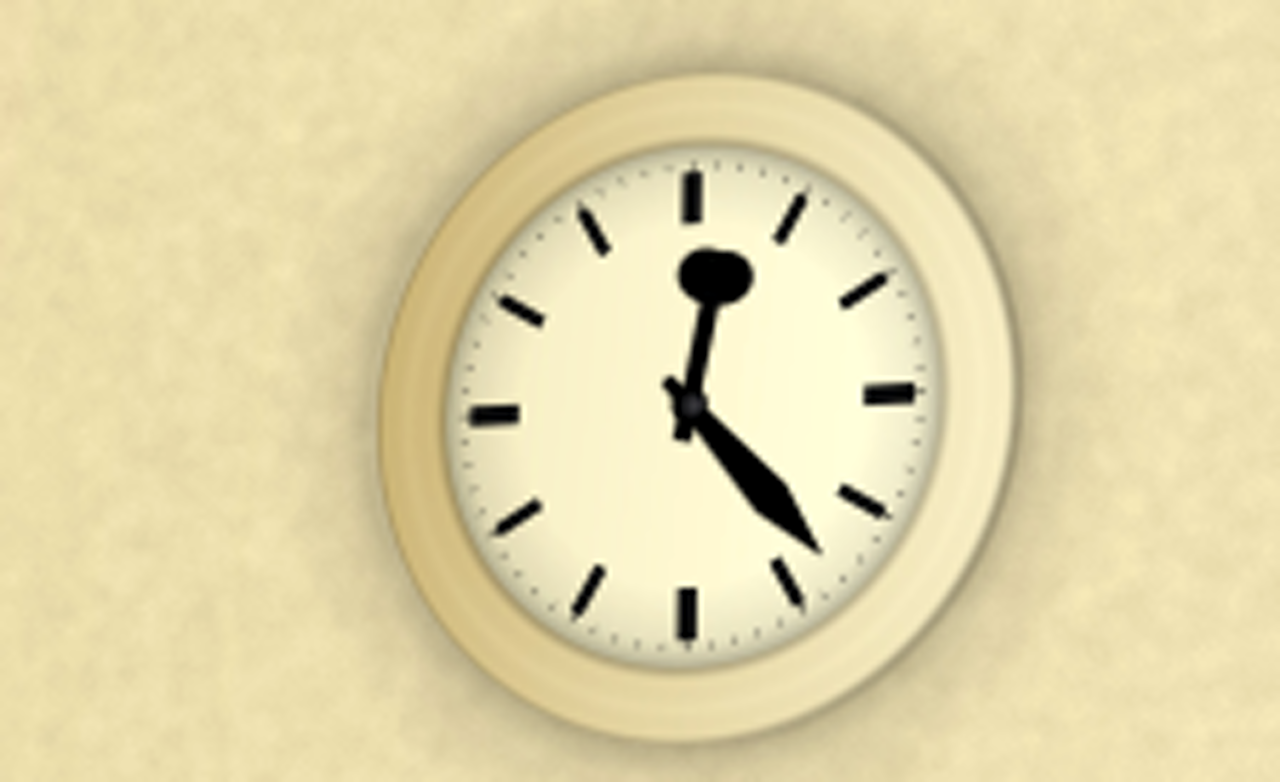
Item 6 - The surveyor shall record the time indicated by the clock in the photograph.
12:23
